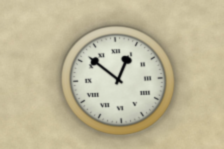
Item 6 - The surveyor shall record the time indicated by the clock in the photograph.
12:52
